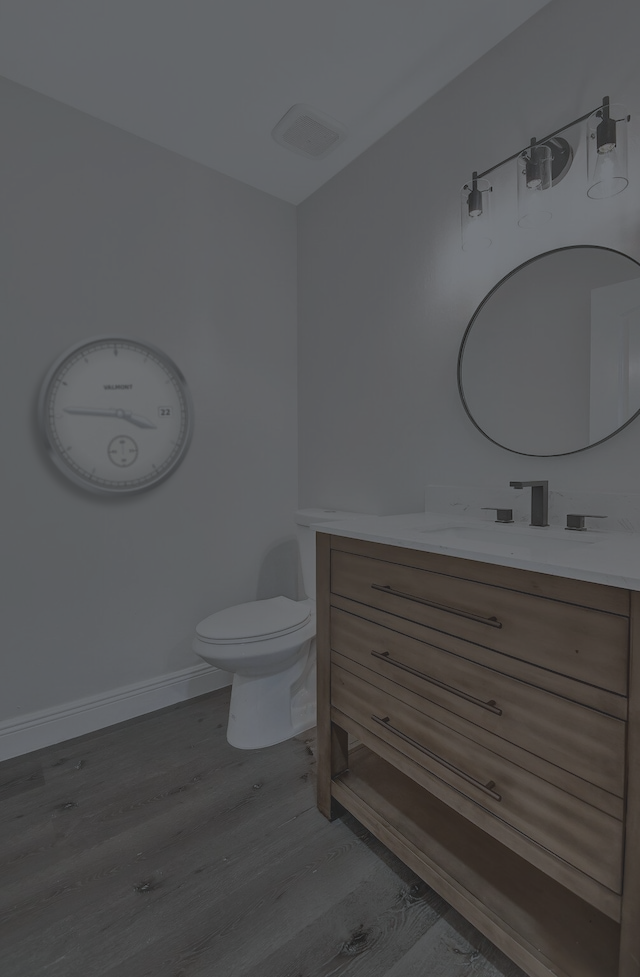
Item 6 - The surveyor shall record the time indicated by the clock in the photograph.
3:46
